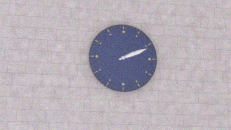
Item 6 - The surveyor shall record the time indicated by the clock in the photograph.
2:11
